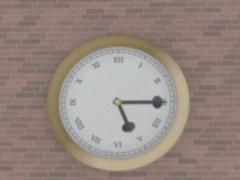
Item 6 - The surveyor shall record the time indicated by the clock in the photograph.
5:15
